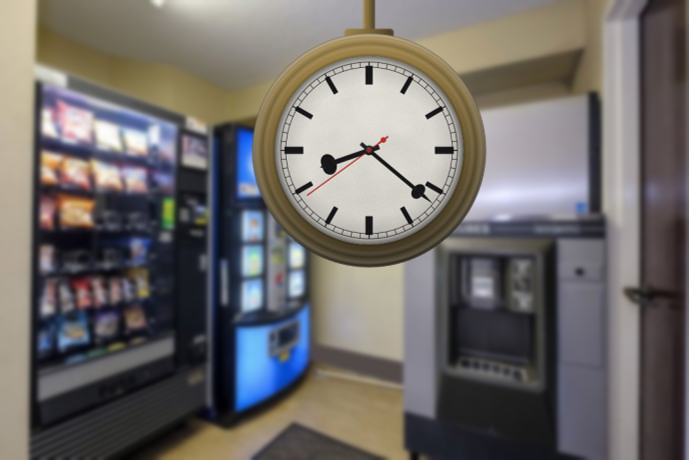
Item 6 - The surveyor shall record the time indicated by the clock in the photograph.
8:21:39
